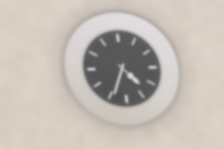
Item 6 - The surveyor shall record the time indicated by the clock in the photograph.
4:34
